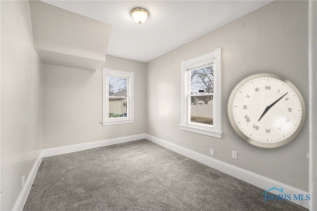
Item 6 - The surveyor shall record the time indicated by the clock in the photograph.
7:08
